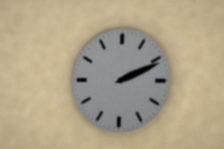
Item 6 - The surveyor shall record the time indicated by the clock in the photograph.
2:11
